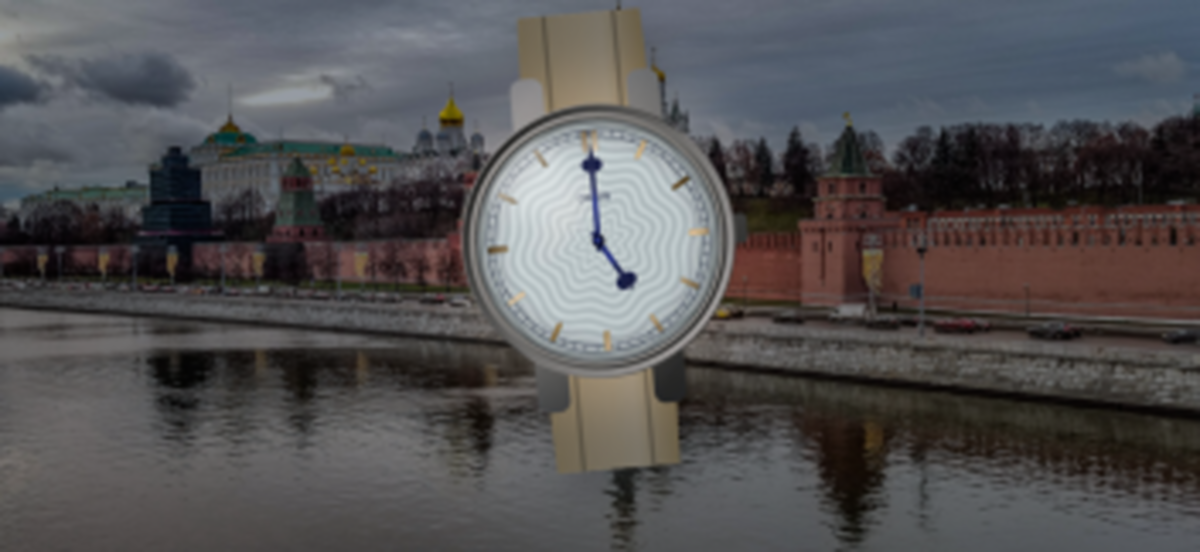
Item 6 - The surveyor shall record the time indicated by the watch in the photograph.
5:00
